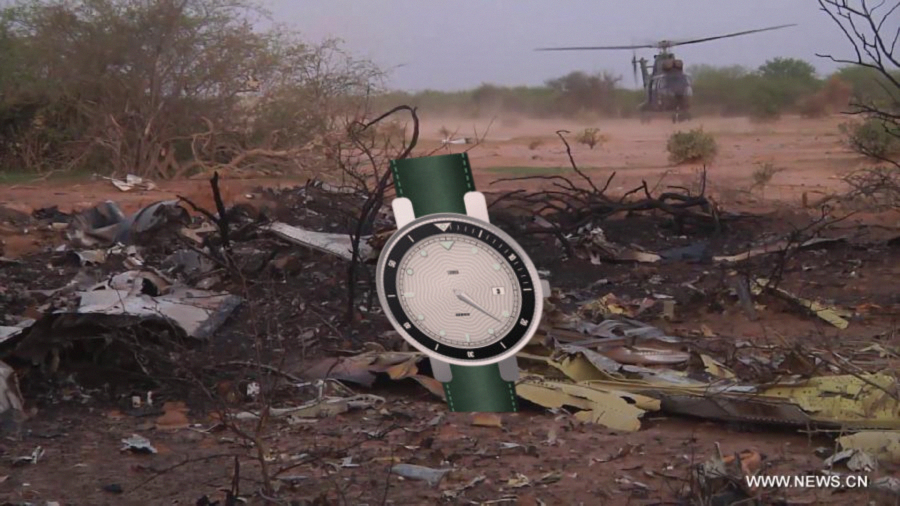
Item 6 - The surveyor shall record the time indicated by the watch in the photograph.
4:22
